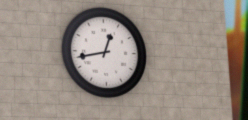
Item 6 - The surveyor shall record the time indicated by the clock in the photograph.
12:43
